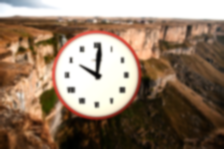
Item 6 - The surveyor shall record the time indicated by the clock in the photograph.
10:01
